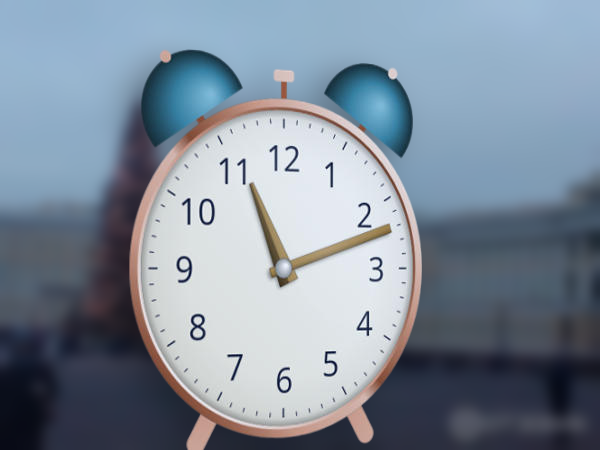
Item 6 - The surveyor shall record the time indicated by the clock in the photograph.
11:12
